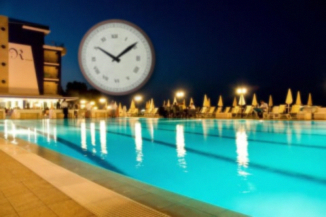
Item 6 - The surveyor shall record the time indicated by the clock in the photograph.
10:09
